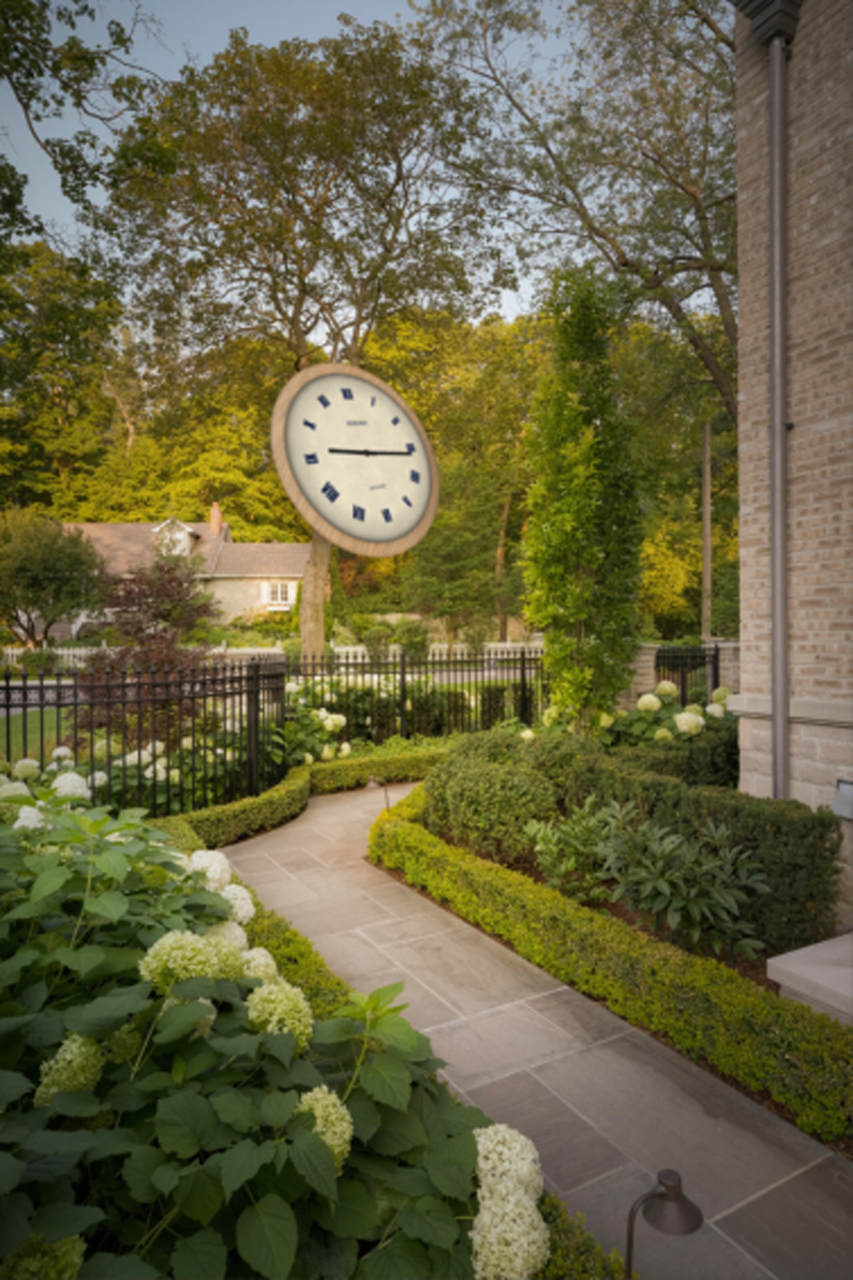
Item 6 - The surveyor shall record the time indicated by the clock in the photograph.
9:16
